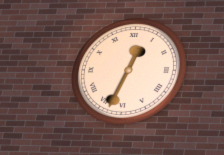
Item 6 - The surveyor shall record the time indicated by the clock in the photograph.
12:33
